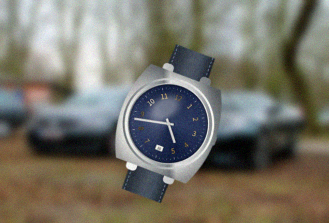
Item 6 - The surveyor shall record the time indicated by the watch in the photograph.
4:43
